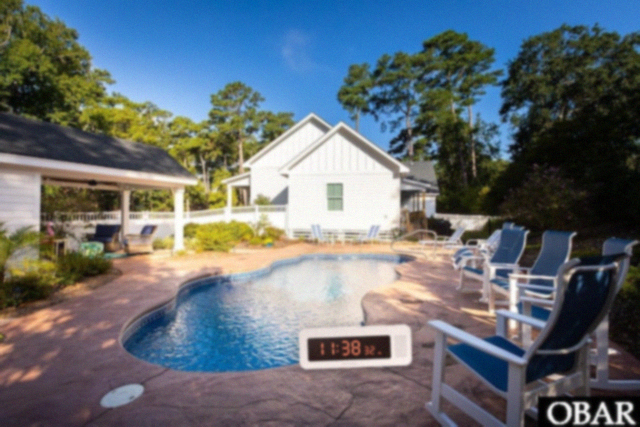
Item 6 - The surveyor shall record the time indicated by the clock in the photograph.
11:38
